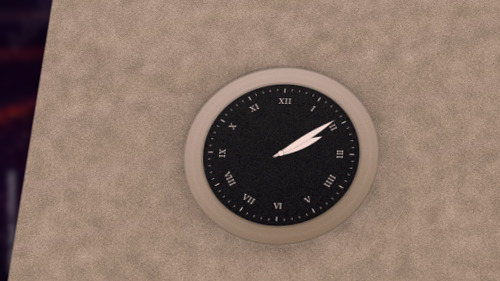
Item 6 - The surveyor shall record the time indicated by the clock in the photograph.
2:09
